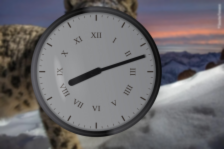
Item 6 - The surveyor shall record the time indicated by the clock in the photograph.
8:12
